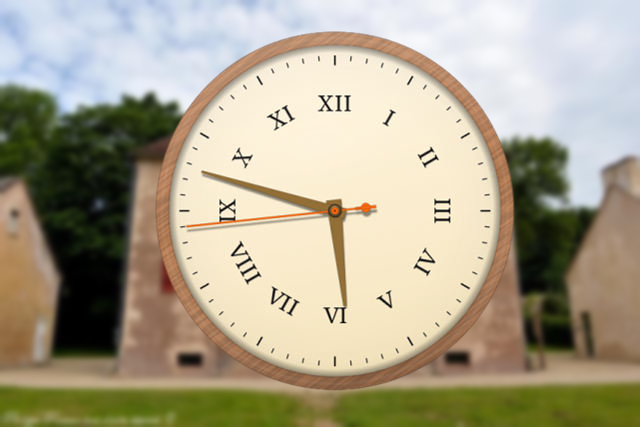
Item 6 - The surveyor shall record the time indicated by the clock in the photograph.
5:47:44
